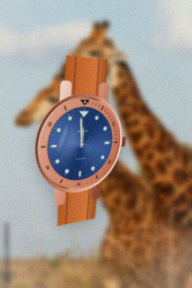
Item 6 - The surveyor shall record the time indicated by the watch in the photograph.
11:59
